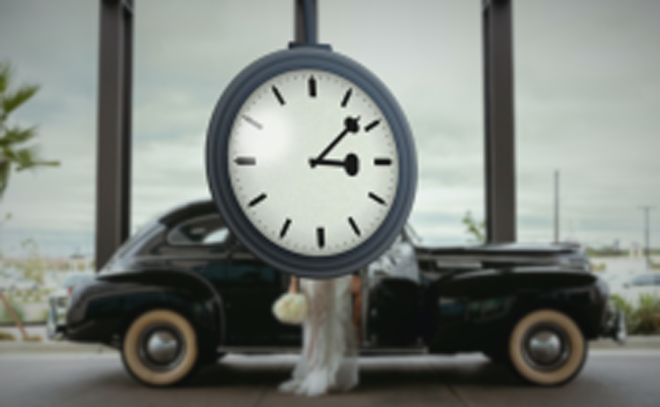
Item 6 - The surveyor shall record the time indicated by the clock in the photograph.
3:08
